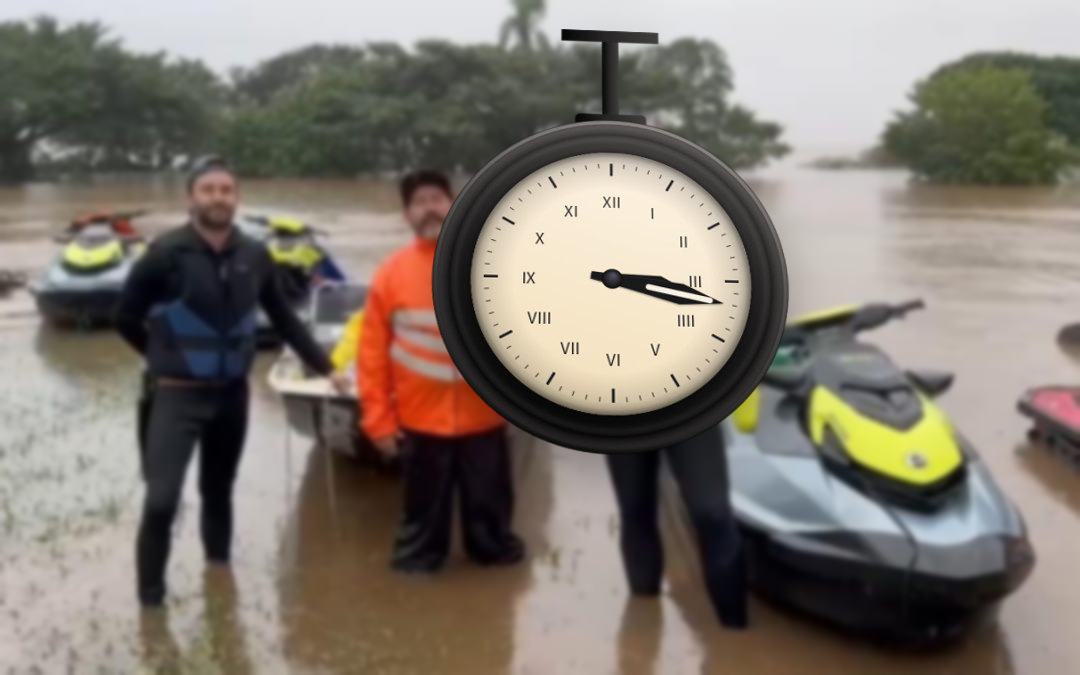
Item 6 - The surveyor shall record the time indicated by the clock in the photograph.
3:17
